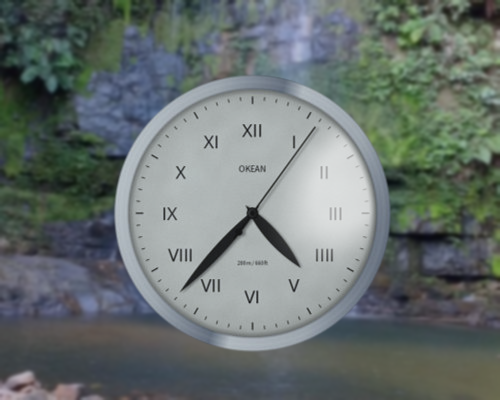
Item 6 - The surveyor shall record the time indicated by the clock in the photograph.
4:37:06
